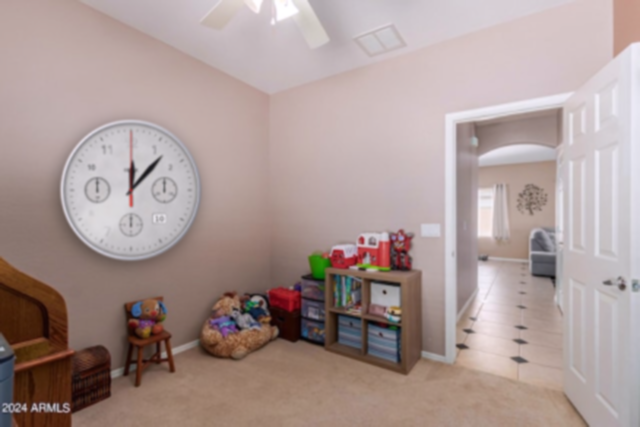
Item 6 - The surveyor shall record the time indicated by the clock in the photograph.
12:07
